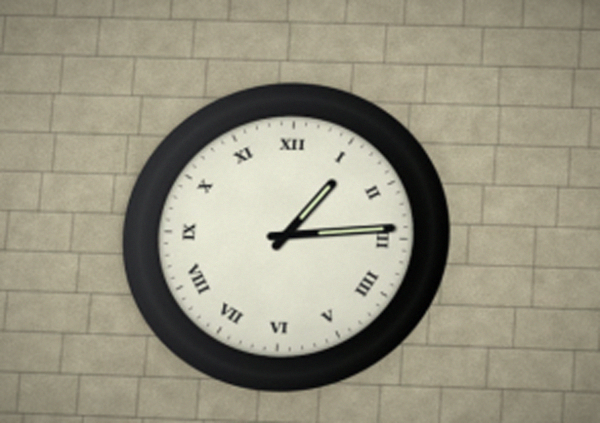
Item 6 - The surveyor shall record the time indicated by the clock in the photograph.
1:14
